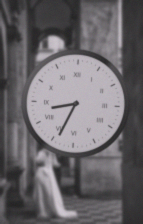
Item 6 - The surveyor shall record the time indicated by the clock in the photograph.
8:34
